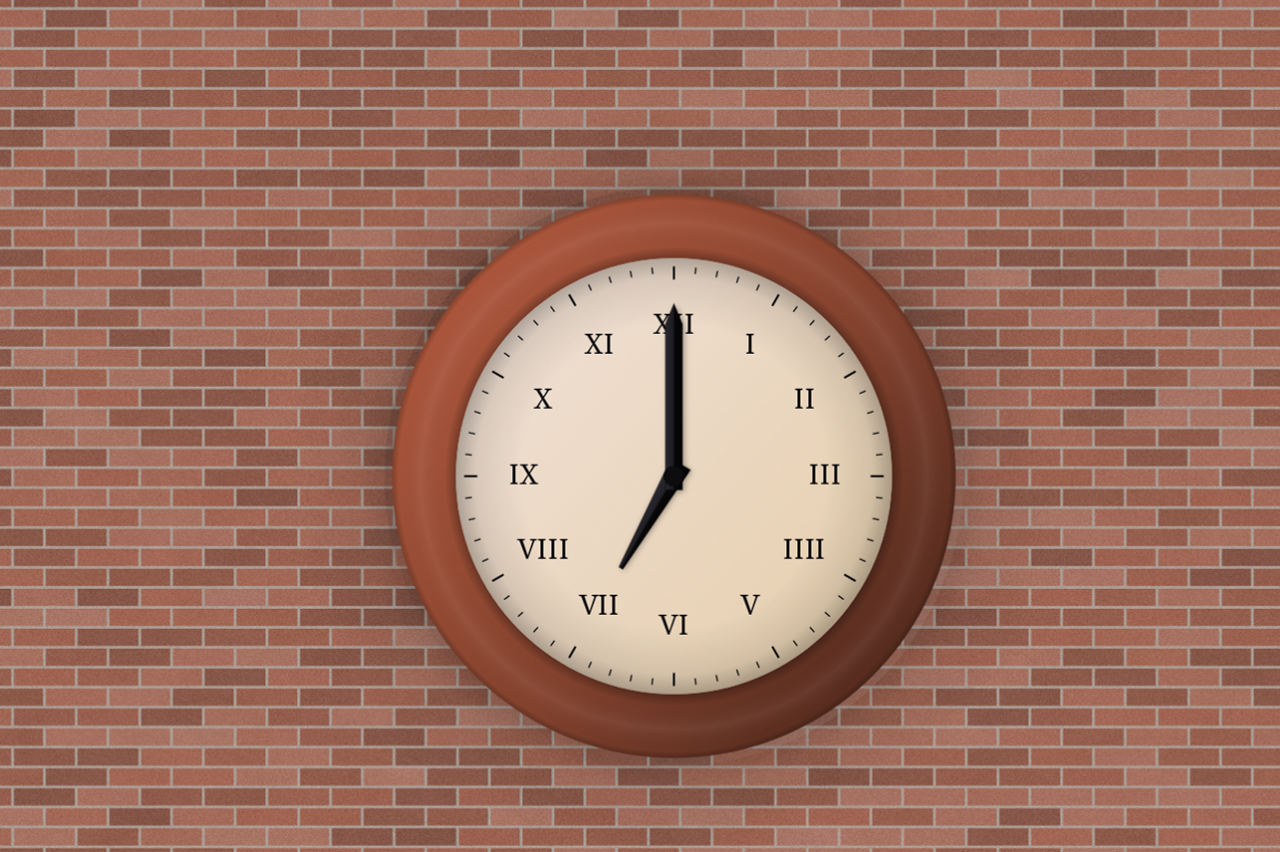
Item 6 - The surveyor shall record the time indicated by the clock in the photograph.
7:00
